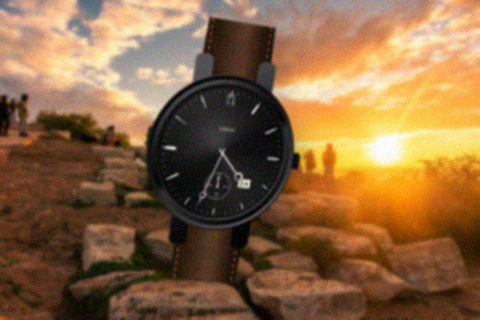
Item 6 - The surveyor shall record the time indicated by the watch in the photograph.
4:33
